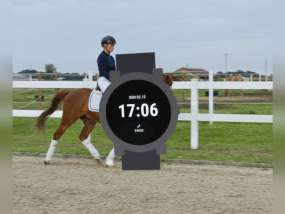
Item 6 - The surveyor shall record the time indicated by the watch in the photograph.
17:06
